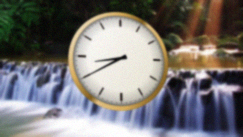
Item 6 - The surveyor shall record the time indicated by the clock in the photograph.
8:40
